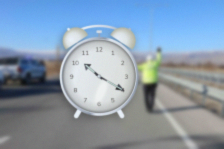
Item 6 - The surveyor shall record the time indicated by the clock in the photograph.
10:20
